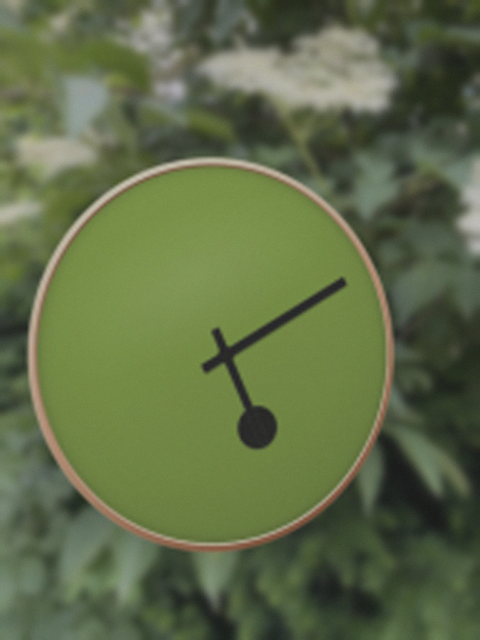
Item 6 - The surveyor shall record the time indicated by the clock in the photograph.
5:10
